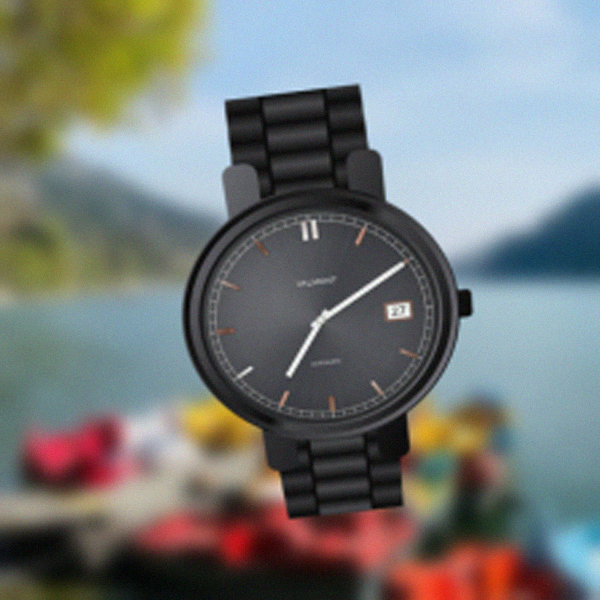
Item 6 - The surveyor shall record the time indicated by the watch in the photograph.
7:10
